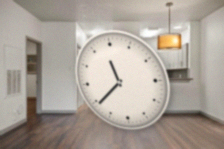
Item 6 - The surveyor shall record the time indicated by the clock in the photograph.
11:39
